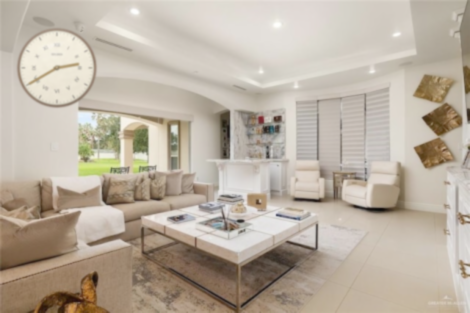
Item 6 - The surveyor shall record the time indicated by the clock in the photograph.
2:40
